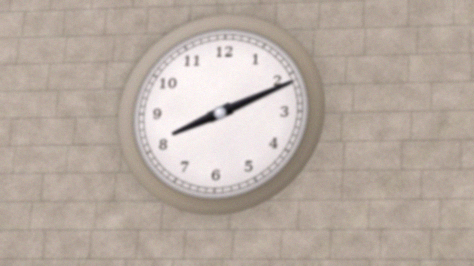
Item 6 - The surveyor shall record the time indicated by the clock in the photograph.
8:11
